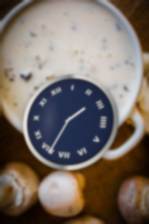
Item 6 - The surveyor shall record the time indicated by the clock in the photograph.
2:39
